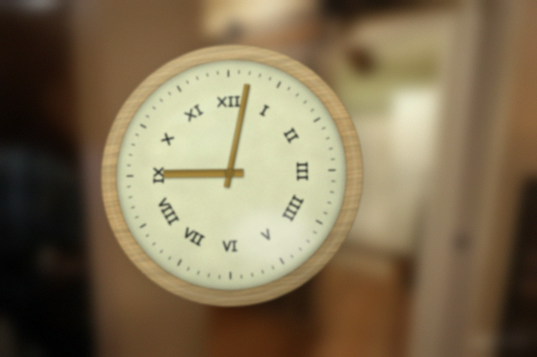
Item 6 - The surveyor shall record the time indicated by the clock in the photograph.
9:02
